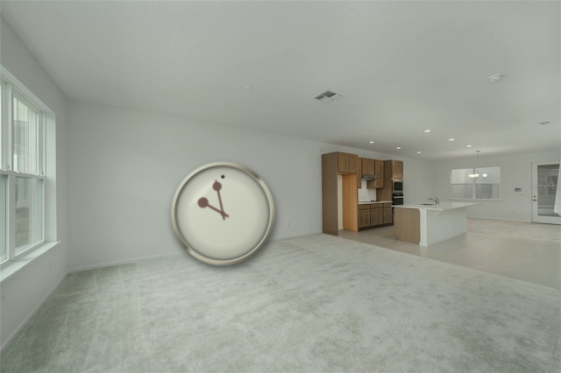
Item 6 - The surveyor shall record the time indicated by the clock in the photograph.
9:58
